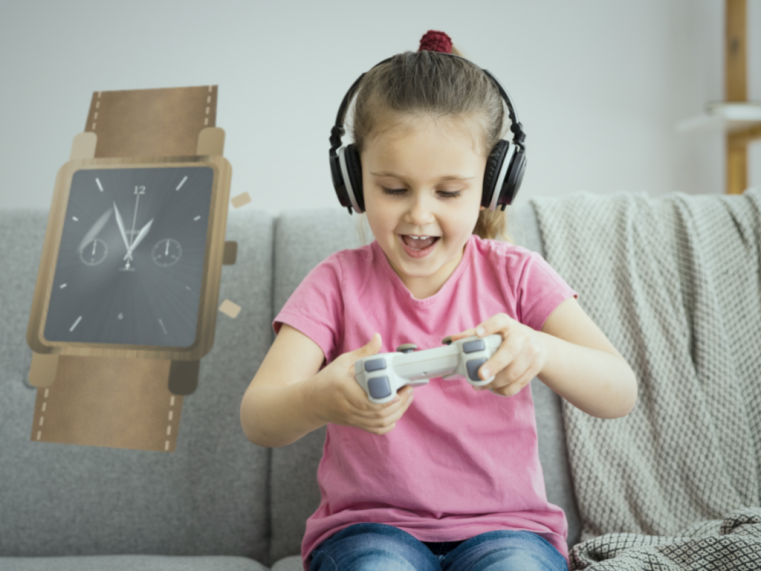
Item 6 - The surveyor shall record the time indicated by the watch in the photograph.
12:56
